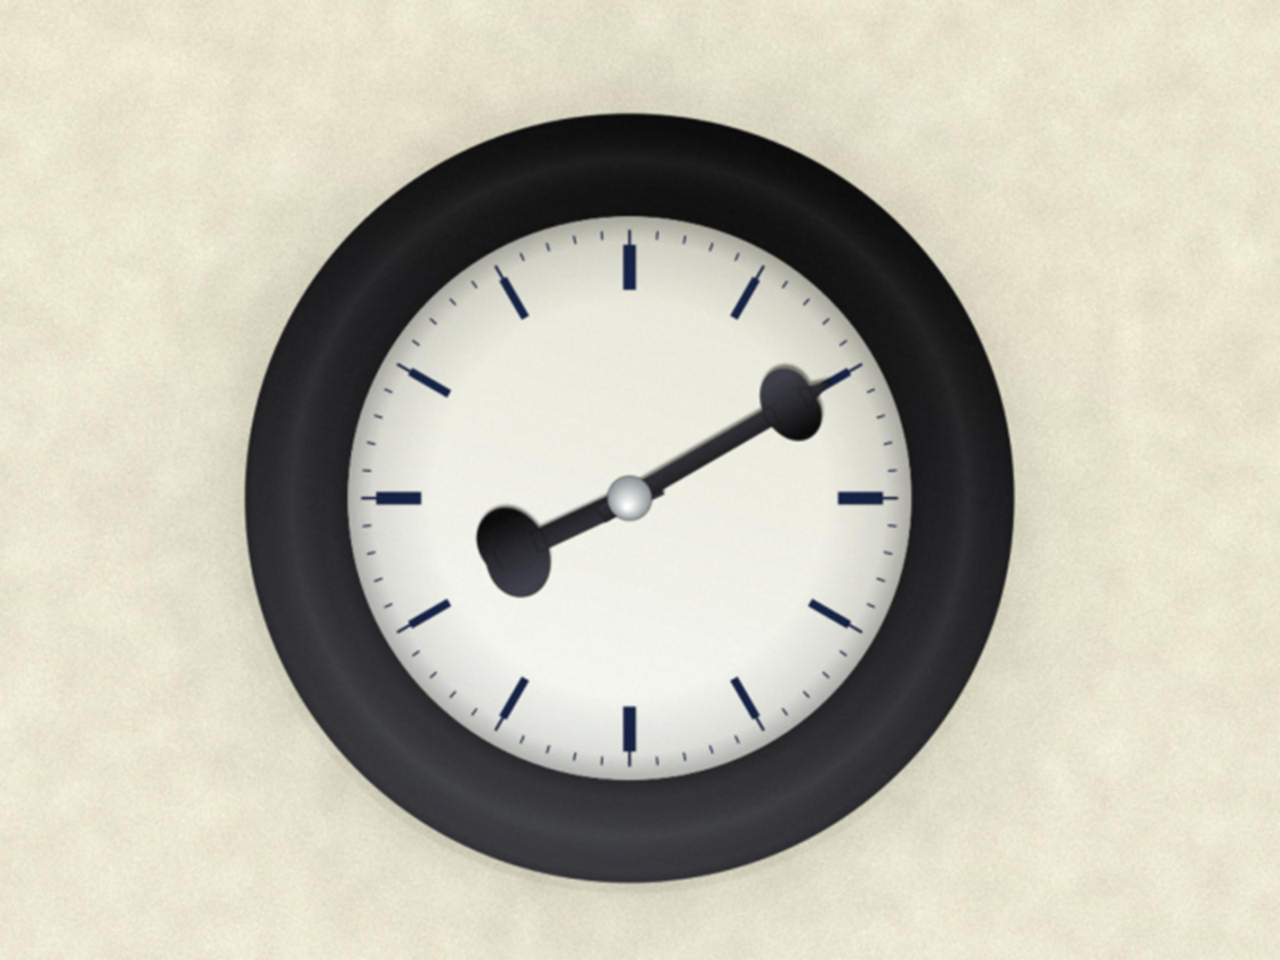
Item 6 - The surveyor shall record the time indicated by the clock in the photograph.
8:10
